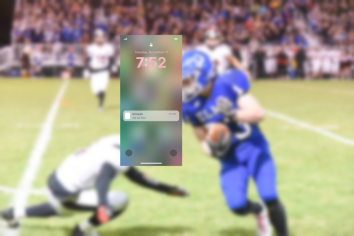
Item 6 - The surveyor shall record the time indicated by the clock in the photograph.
7:52
